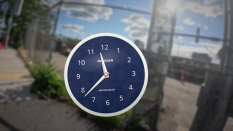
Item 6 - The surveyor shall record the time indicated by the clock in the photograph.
11:38
